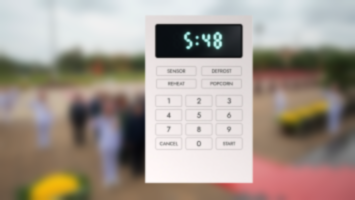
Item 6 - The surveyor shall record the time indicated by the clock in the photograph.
5:48
